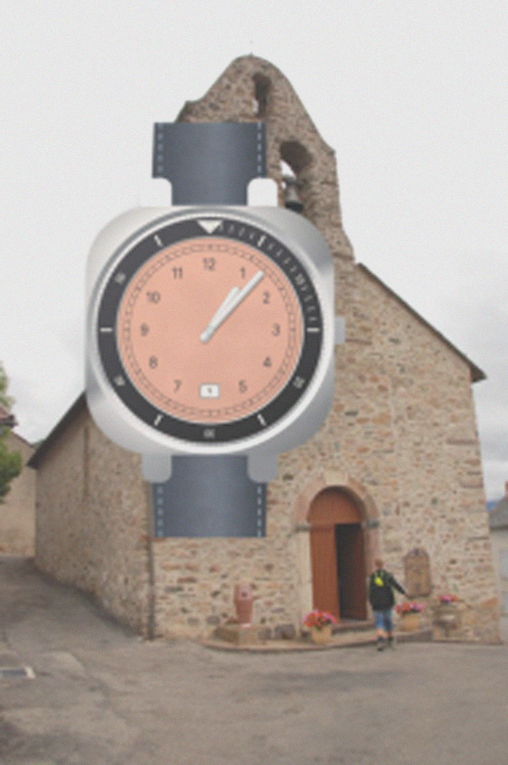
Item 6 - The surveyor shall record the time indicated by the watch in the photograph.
1:07
